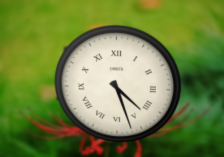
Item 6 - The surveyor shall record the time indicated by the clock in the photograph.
4:27
